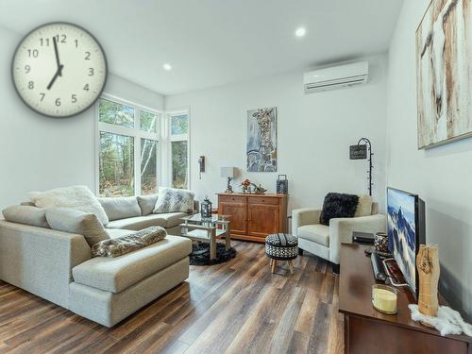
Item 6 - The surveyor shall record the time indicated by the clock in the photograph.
6:58
